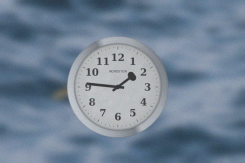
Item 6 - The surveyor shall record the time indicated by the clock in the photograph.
1:46
